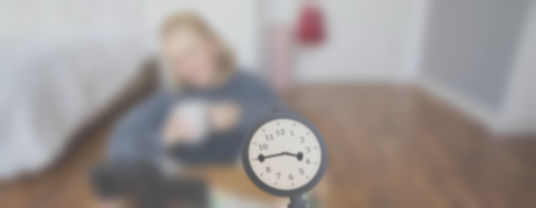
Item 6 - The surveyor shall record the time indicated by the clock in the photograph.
3:45
